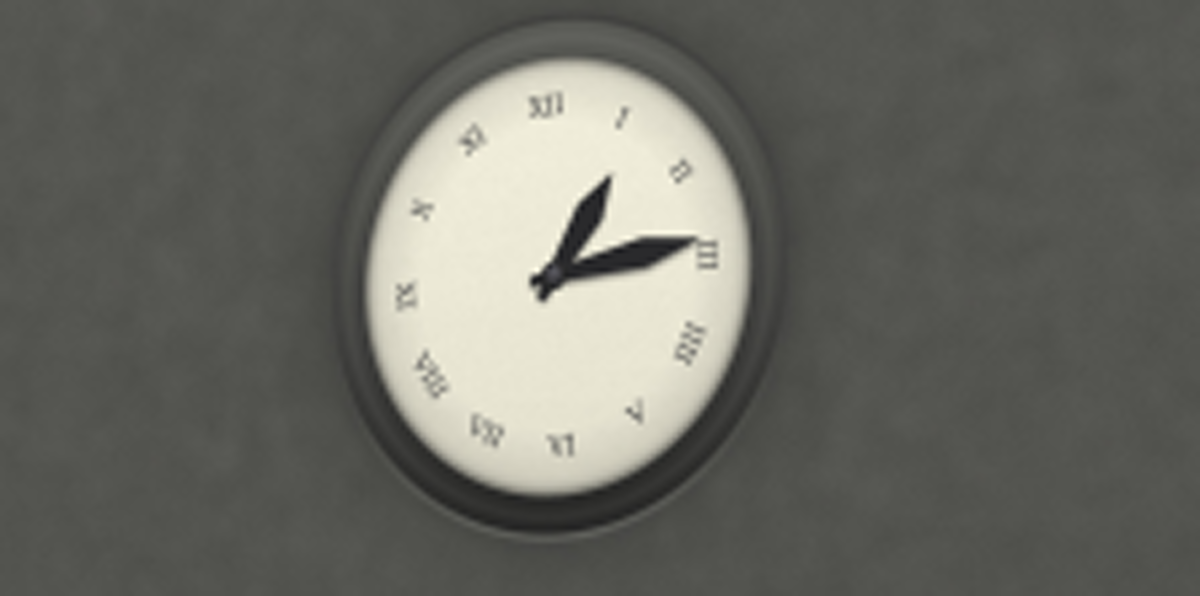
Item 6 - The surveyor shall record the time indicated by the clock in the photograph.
1:14
